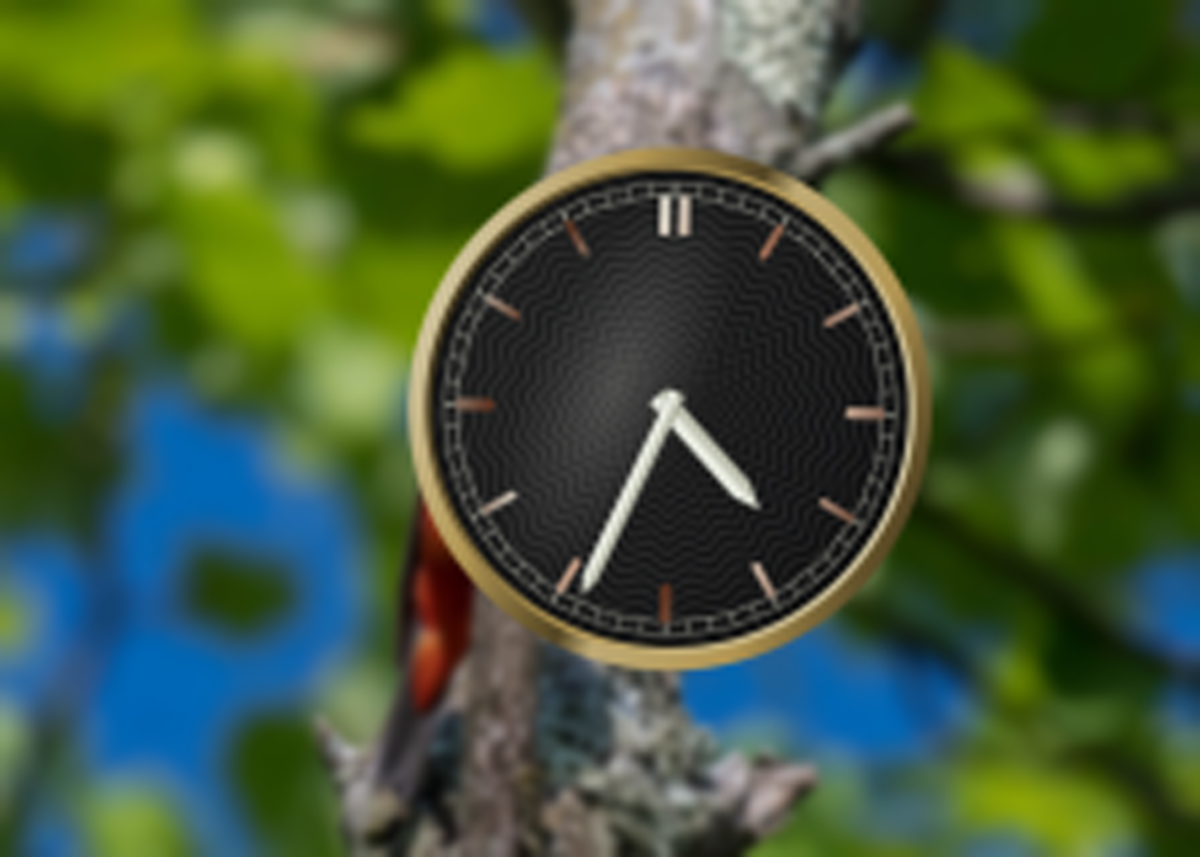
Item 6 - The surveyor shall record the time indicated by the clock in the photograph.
4:34
